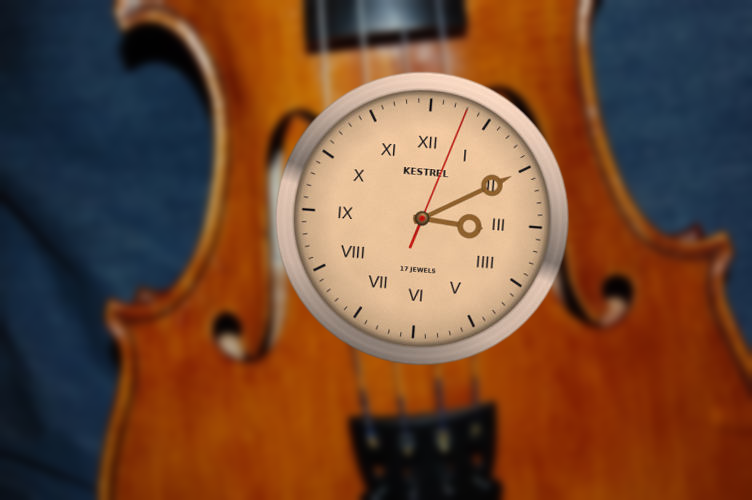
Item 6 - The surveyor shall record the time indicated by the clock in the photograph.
3:10:03
